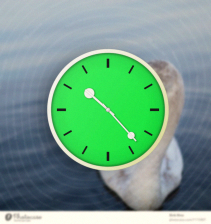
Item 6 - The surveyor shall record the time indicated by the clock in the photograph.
10:23
